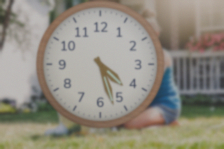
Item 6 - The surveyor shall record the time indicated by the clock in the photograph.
4:27
